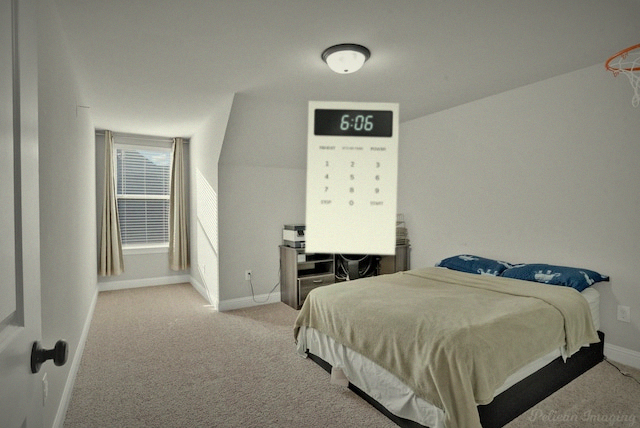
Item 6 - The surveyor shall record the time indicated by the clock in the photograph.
6:06
